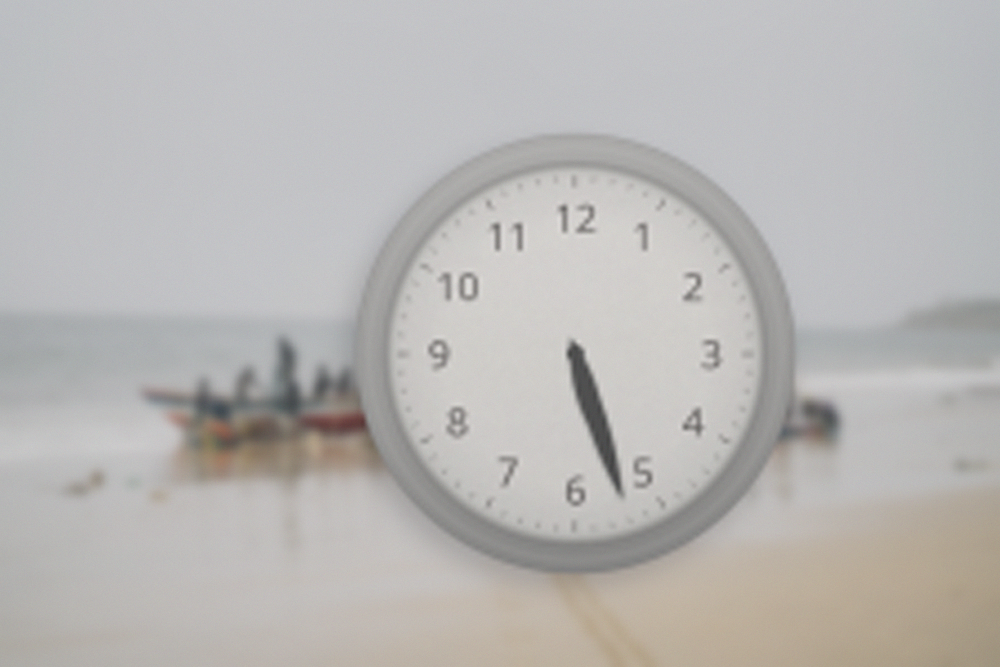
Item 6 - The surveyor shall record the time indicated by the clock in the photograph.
5:27
